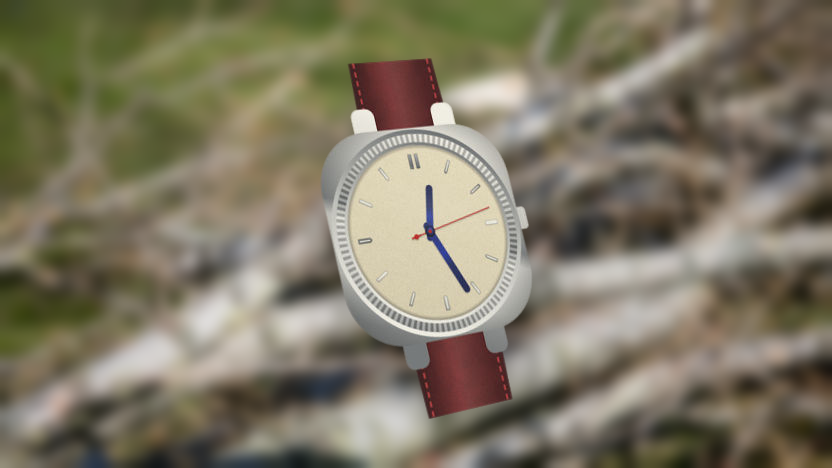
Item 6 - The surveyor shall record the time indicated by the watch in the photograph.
12:26:13
